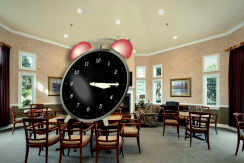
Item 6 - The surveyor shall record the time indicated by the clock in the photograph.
3:15
